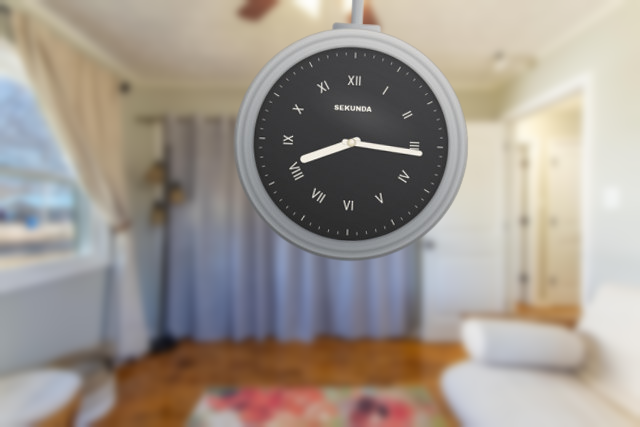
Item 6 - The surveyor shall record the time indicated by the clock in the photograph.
8:16
